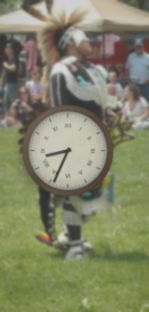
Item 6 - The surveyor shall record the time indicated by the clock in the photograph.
8:34
